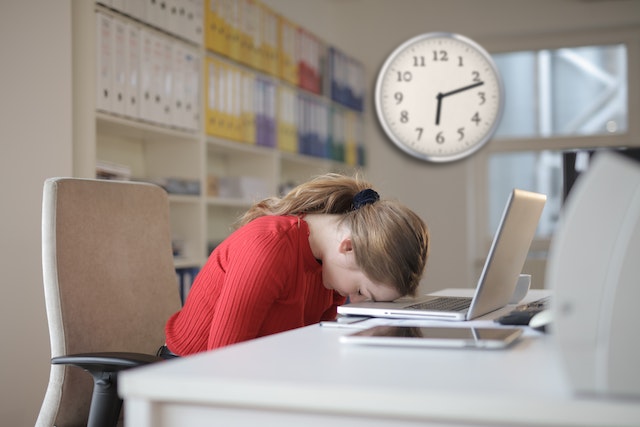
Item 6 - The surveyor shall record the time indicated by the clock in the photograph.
6:12
